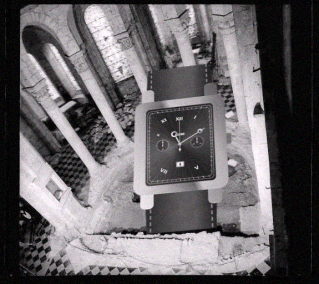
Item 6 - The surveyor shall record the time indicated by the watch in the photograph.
11:10
